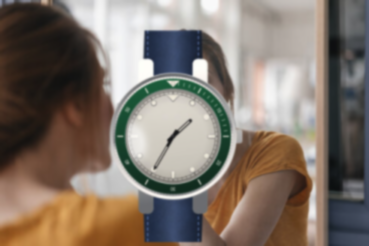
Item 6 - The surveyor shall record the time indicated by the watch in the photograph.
1:35
